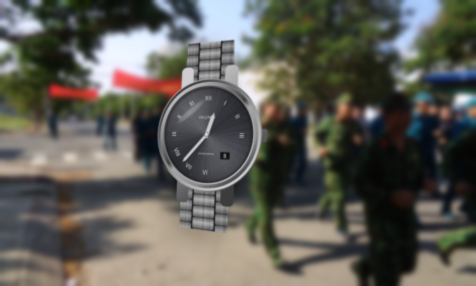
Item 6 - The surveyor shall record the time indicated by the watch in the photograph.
12:37
